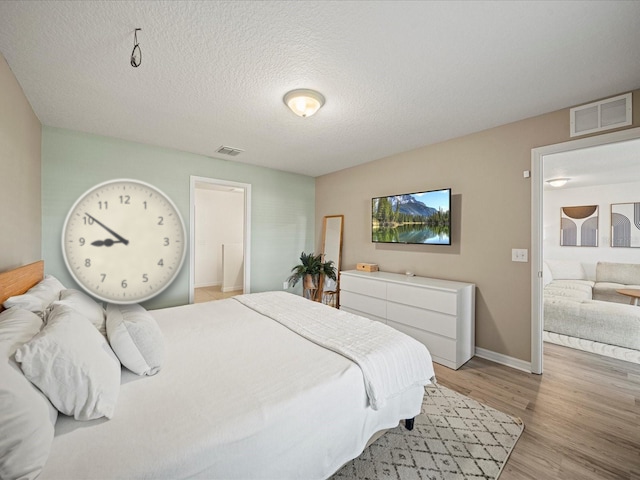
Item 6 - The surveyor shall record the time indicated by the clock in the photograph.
8:51
